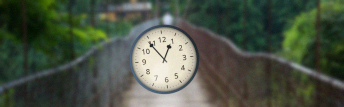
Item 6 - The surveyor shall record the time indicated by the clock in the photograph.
12:54
